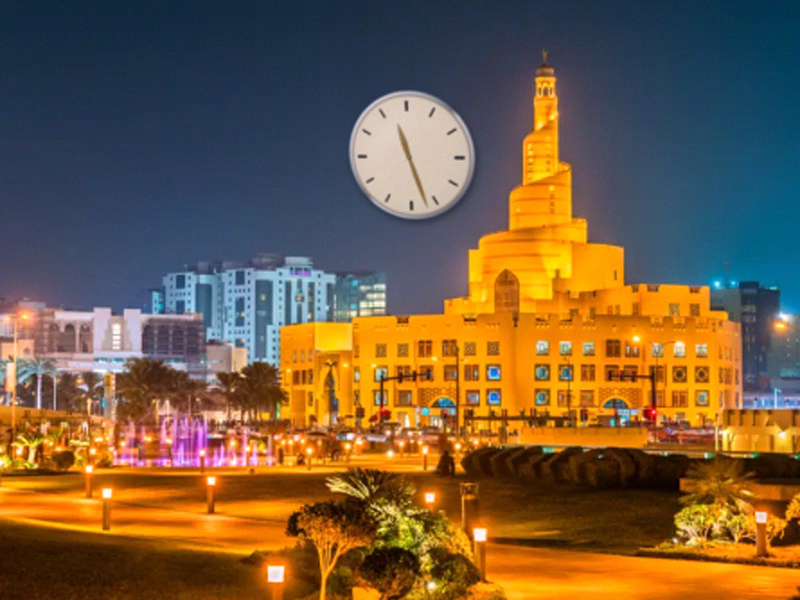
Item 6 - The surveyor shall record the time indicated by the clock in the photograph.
11:27
